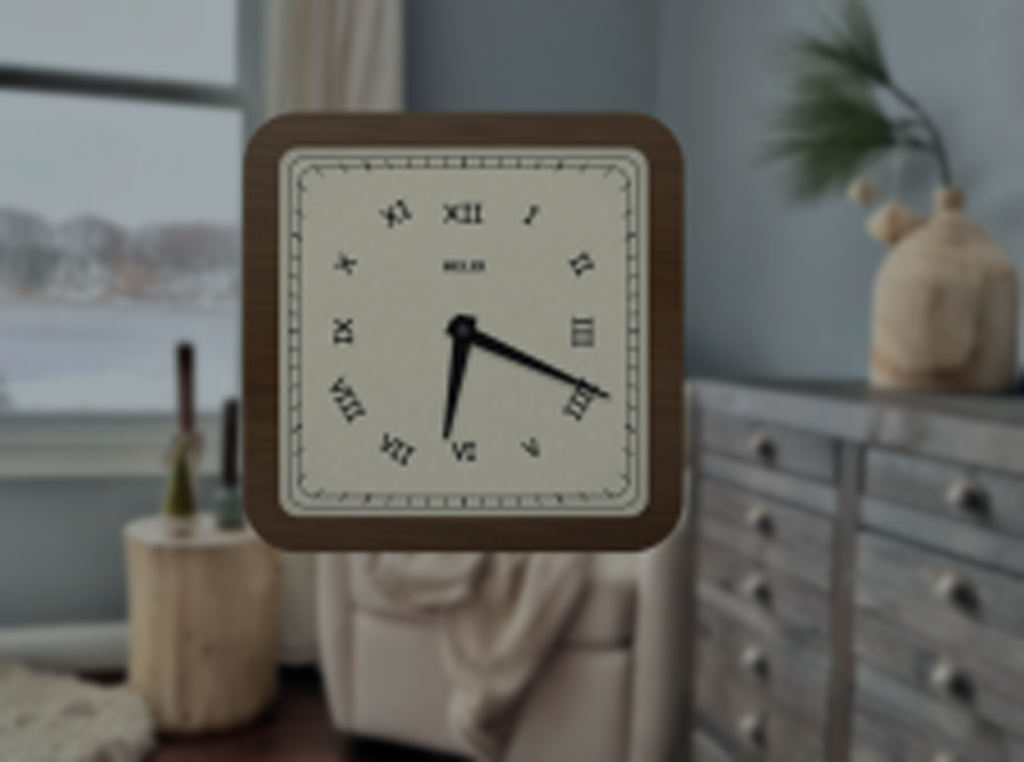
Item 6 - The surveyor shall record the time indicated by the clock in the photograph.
6:19
